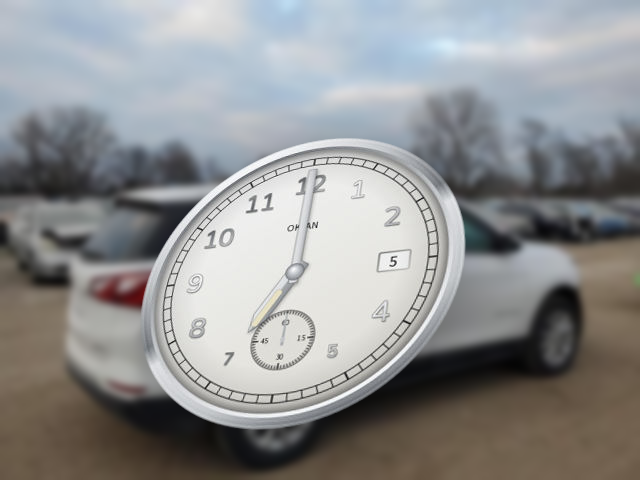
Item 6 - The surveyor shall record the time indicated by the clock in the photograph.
7:00
